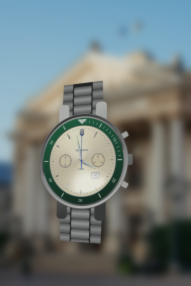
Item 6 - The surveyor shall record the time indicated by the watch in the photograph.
3:58
